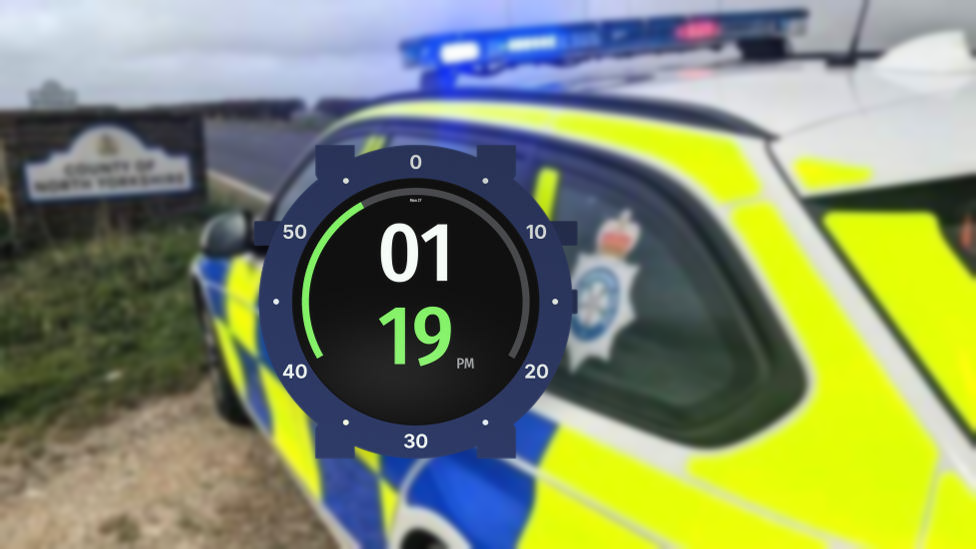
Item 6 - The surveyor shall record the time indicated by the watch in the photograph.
1:19
